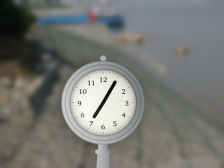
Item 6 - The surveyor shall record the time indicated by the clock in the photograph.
7:05
